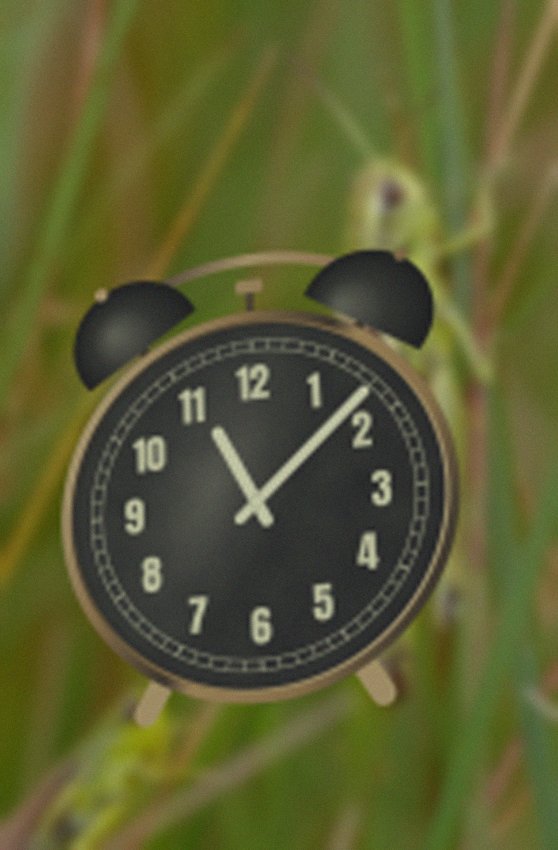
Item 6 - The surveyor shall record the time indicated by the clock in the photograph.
11:08
